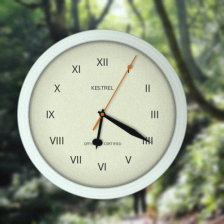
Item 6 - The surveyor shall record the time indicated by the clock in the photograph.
6:20:05
